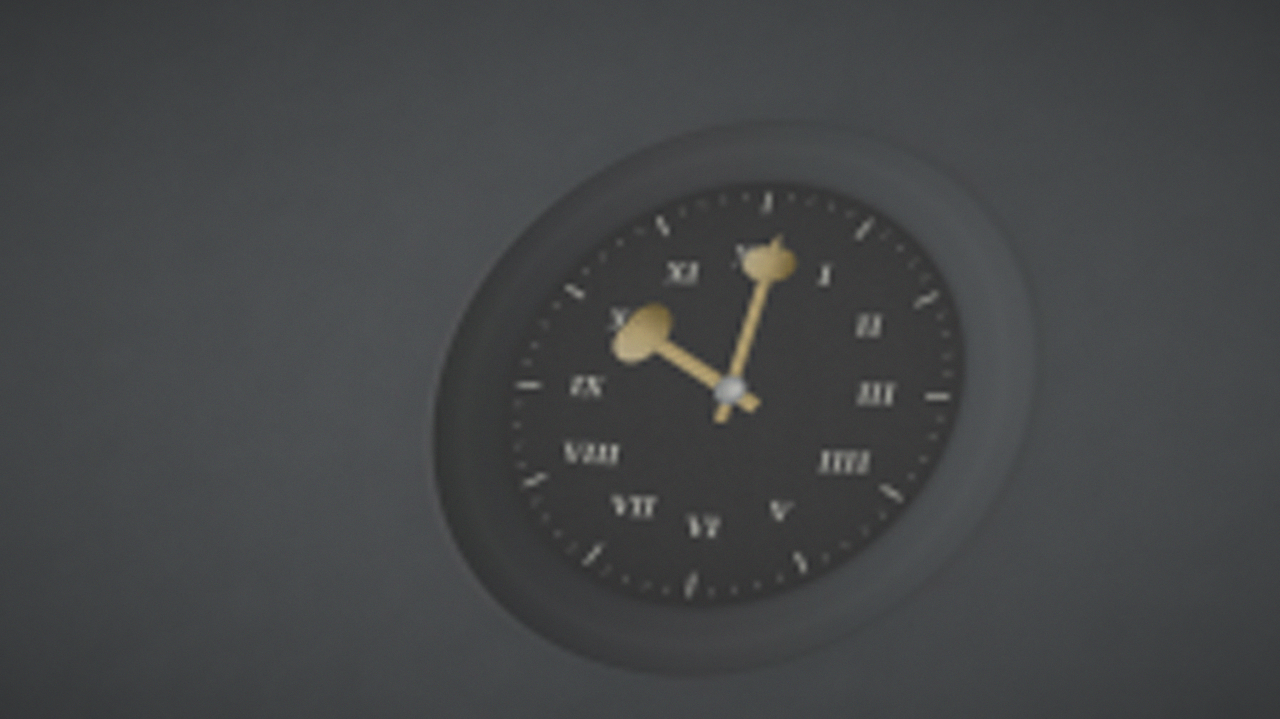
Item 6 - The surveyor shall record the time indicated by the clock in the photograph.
10:01
